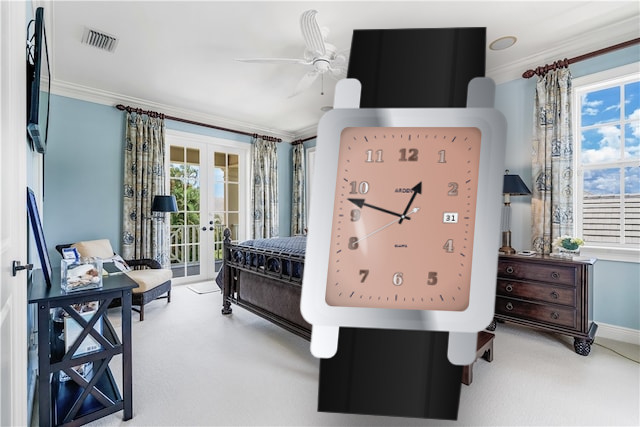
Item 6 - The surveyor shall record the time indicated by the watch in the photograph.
12:47:40
